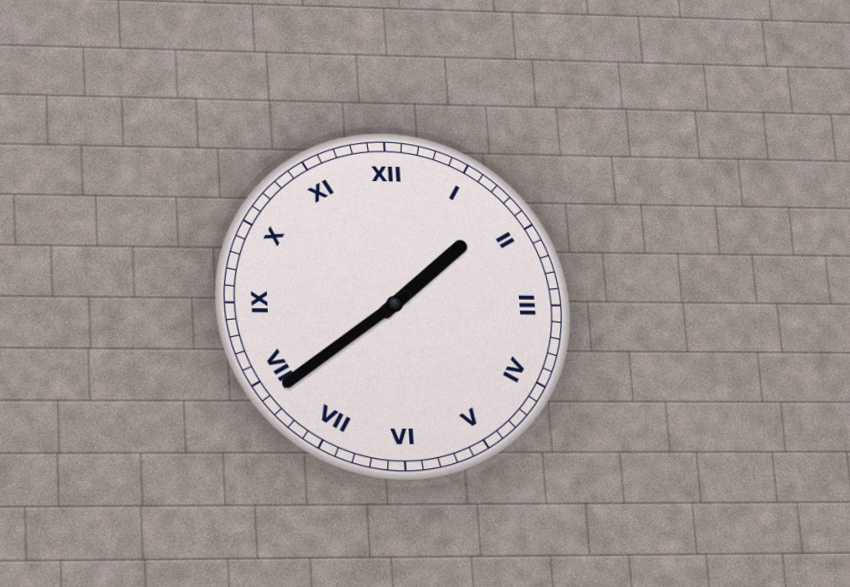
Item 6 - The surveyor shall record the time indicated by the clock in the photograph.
1:39
